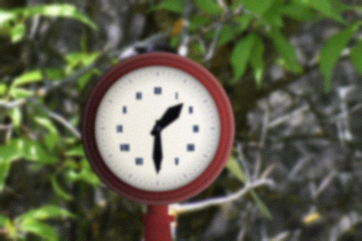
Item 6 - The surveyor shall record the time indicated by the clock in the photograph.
1:30
